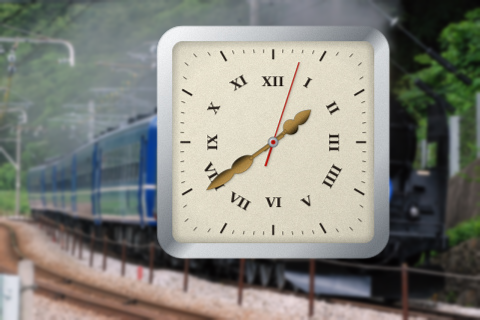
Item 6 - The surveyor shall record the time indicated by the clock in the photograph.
1:39:03
